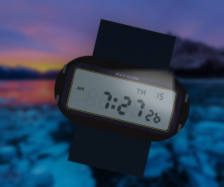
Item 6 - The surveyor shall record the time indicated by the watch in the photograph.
7:27:26
